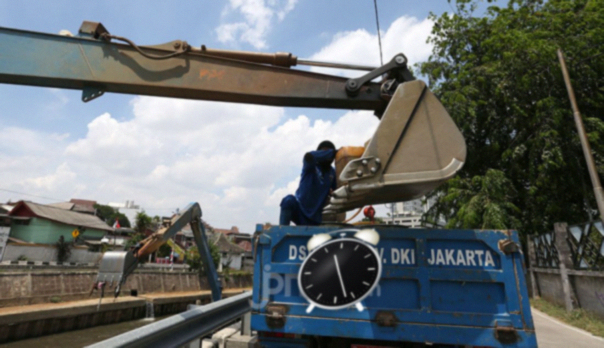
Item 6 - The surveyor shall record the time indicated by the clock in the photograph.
11:27
